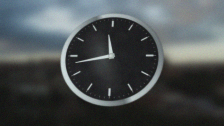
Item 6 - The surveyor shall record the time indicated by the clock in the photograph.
11:43
